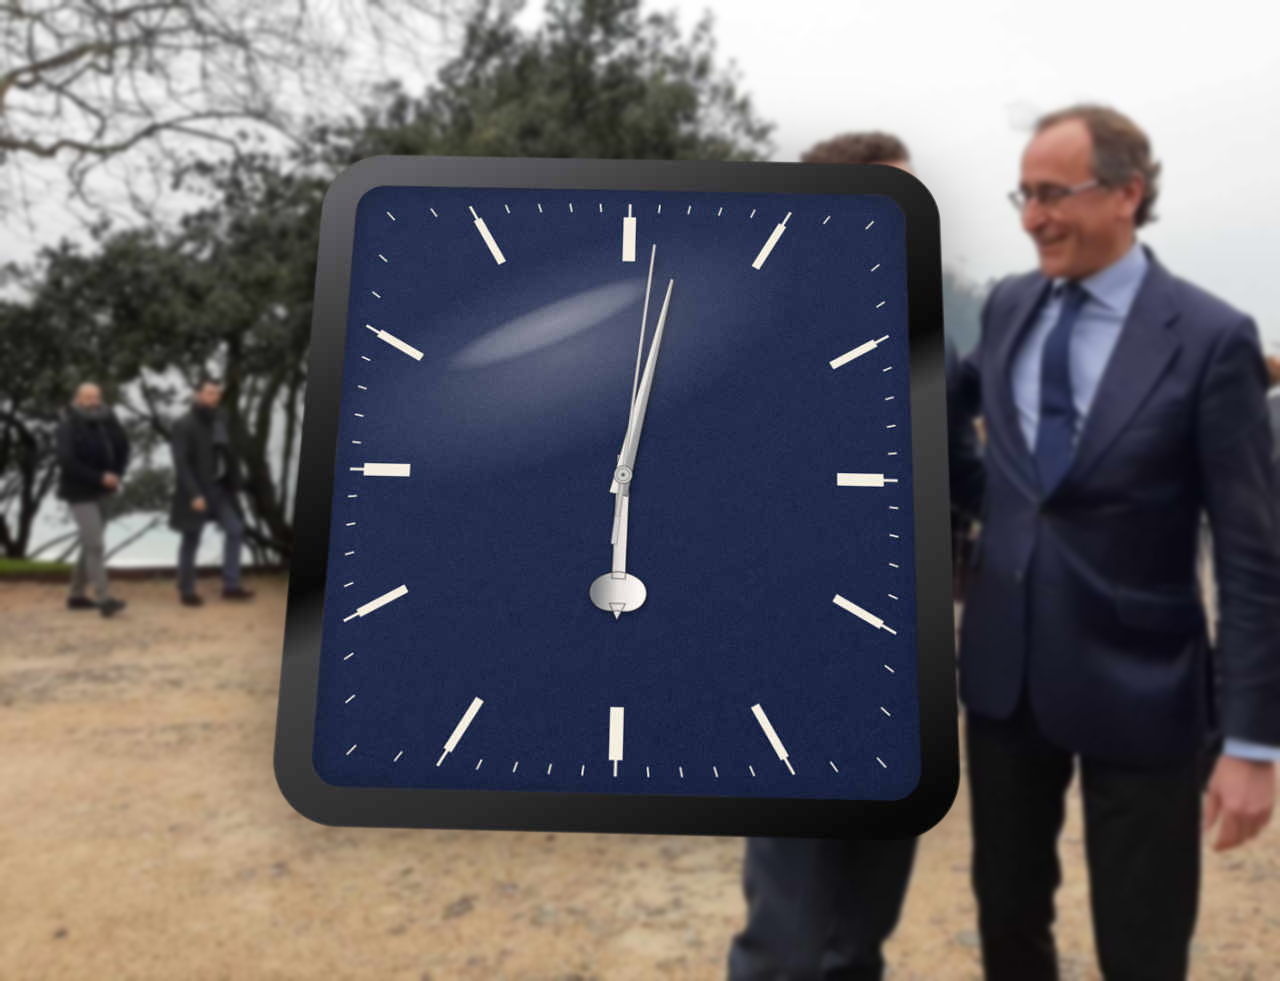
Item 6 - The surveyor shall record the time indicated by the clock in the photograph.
6:02:01
